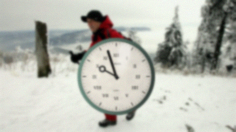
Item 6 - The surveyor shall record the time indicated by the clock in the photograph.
9:57
